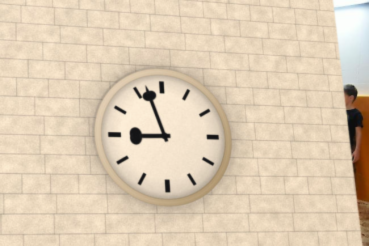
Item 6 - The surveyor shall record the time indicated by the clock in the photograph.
8:57
